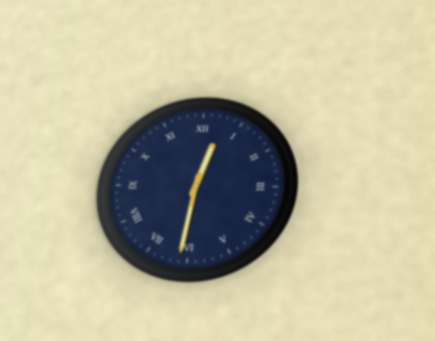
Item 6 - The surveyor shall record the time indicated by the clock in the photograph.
12:31
